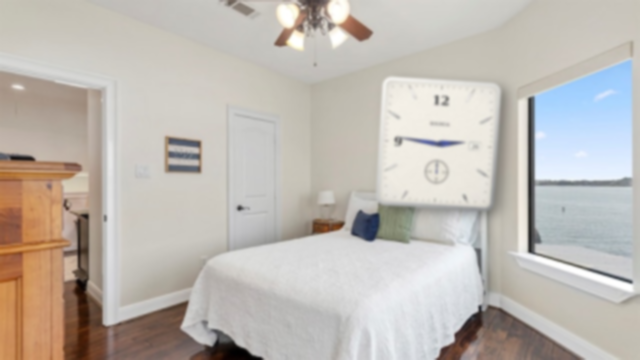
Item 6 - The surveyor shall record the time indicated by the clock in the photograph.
2:46
